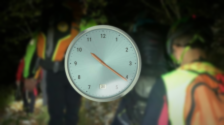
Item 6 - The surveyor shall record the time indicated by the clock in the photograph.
10:21
